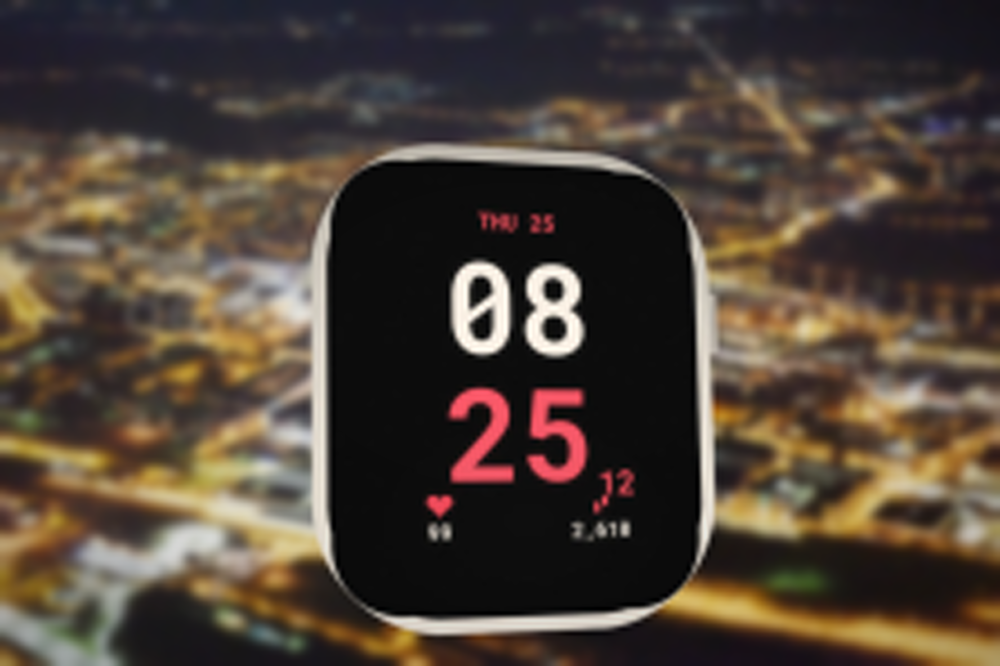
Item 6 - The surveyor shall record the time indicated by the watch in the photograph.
8:25:12
